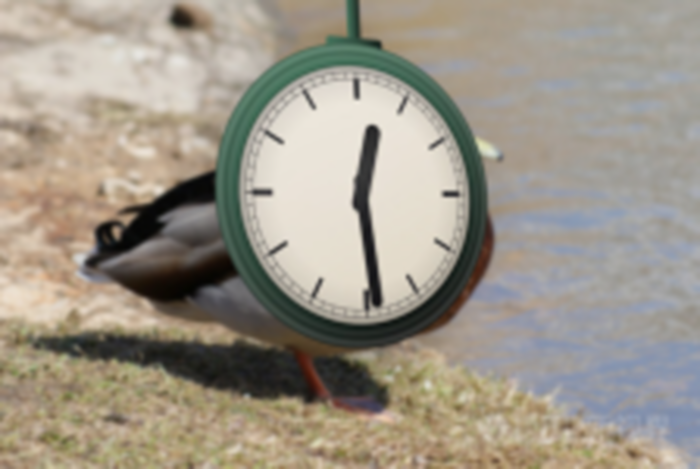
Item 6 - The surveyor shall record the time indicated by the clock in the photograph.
12:29
